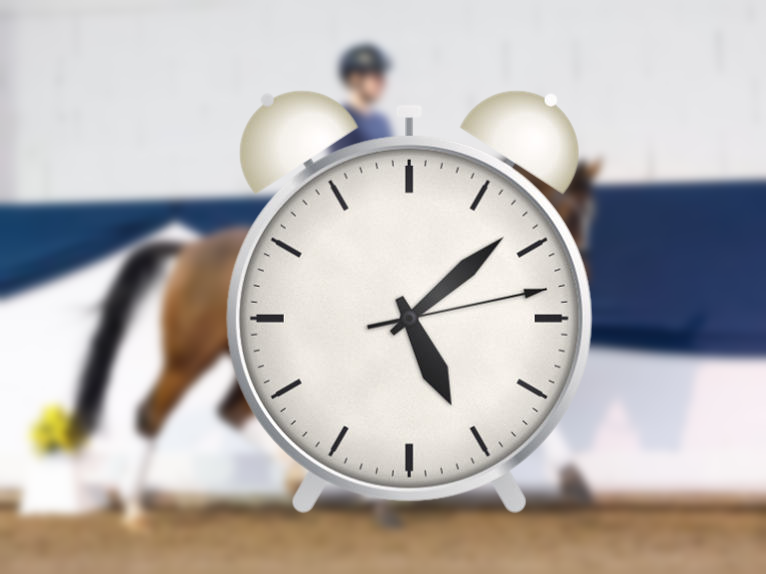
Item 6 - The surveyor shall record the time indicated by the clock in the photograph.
5:08:13
